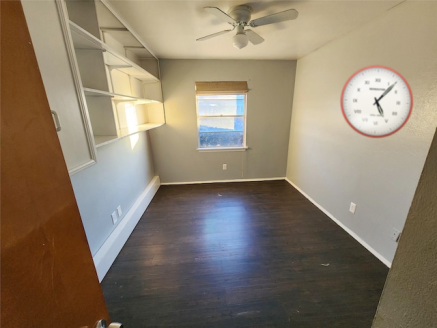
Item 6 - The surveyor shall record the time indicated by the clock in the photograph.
5:07
